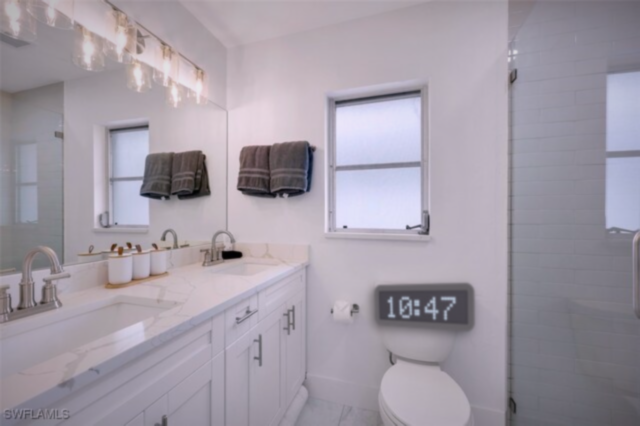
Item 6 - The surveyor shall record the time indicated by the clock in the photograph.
10:47
